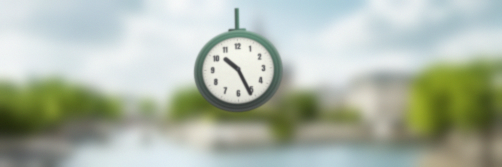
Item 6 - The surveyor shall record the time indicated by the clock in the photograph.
10:26
